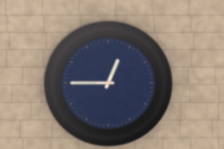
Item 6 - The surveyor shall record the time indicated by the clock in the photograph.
12:45
